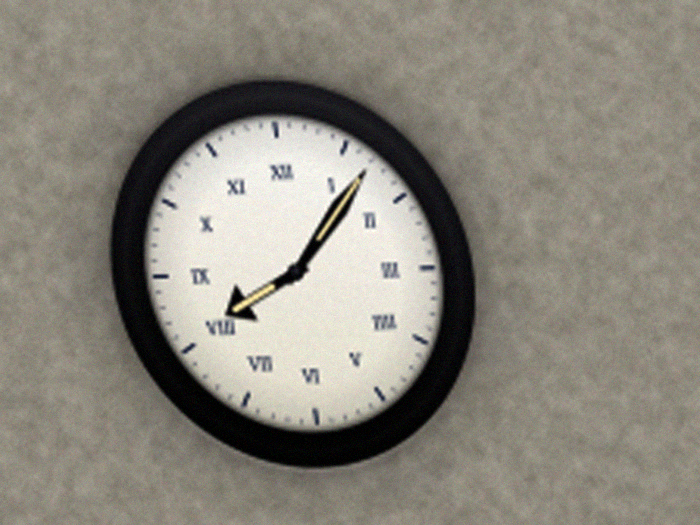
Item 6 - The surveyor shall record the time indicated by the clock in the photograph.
8:07
